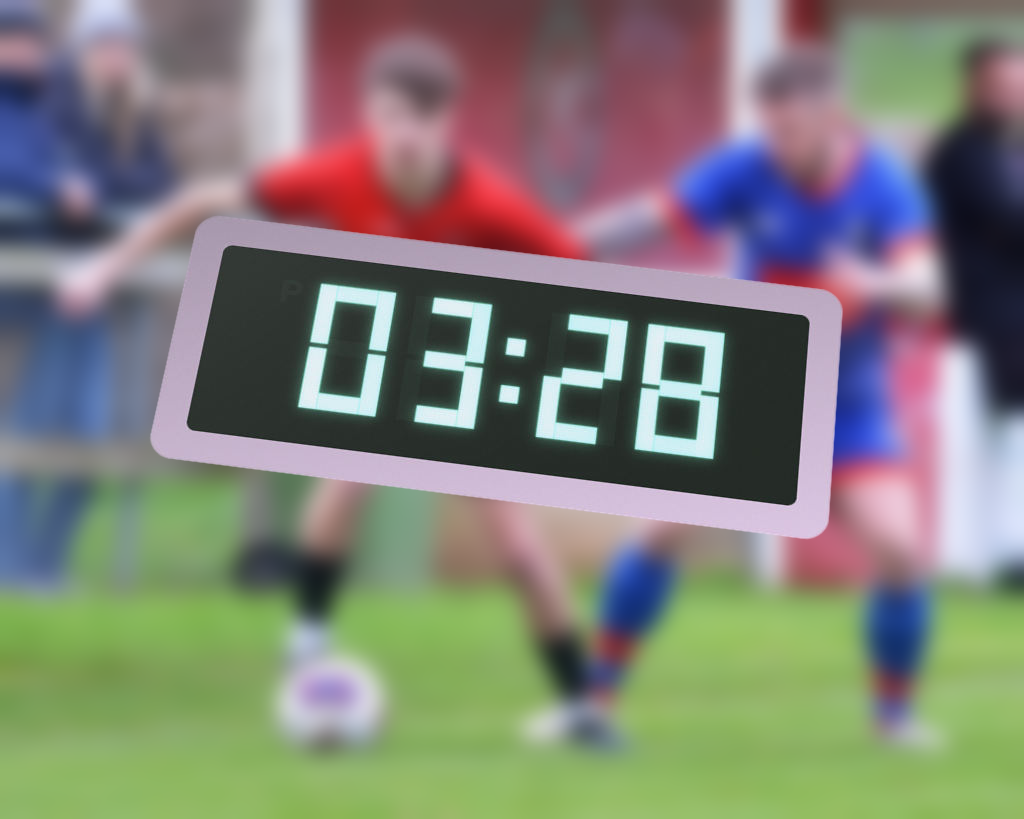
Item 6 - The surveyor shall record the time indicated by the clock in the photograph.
3:28
